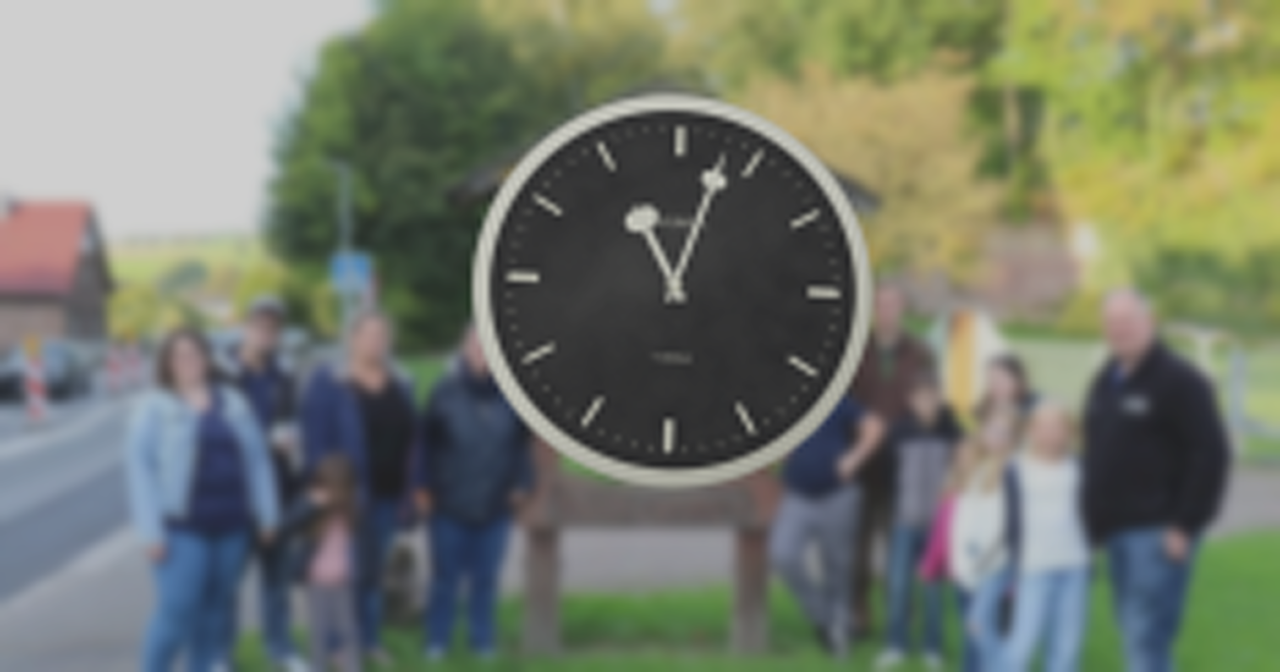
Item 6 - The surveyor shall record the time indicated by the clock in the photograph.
11:03
